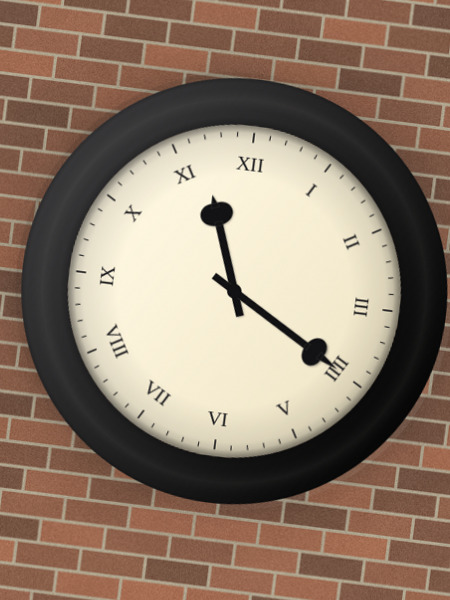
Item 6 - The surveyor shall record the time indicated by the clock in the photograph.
11:20
